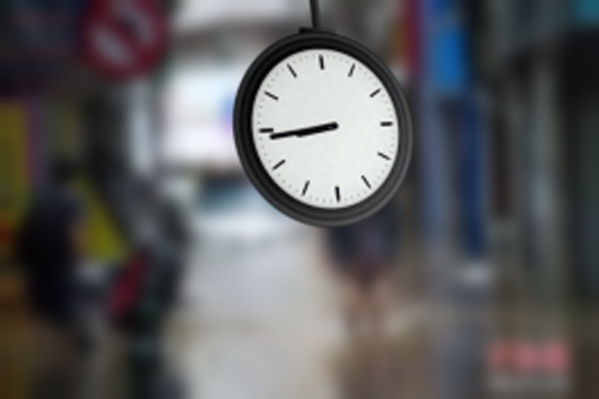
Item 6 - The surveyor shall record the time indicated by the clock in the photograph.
8:44
